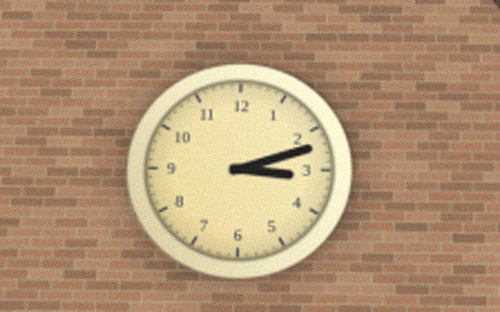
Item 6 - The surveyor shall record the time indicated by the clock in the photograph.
3:12
